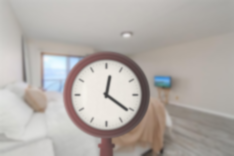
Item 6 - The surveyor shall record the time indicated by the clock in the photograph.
12:21
